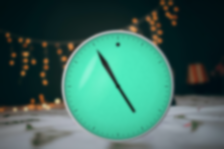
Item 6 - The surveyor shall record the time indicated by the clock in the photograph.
4:55
